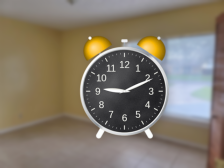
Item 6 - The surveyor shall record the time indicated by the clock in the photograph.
9:11
